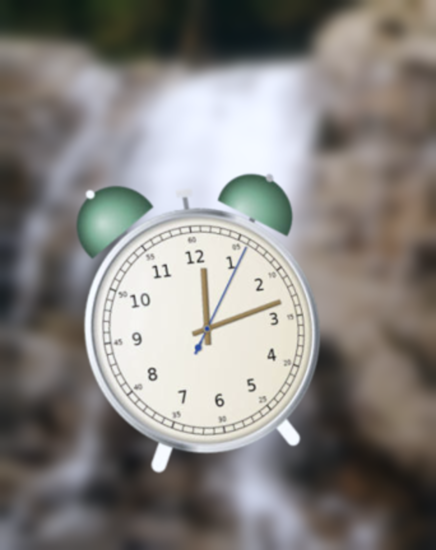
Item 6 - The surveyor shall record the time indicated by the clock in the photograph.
12:13:06
